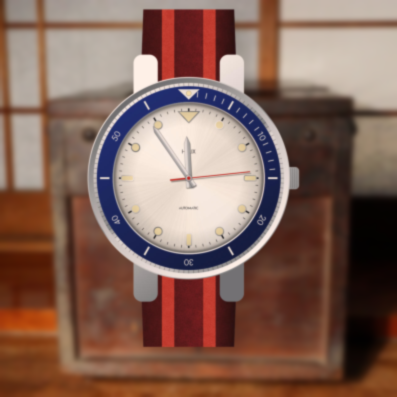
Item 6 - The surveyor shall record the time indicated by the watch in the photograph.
11:54:14
